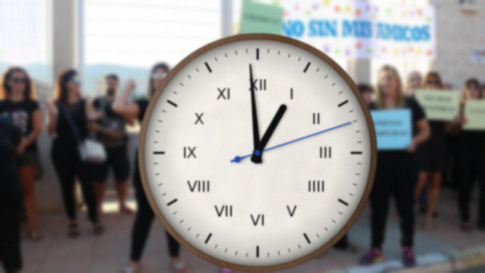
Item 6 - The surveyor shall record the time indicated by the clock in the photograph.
12:59:12
